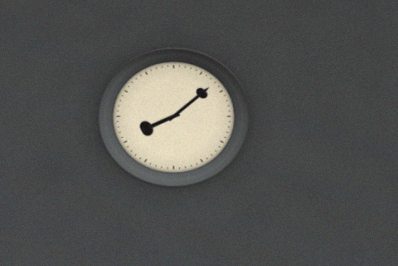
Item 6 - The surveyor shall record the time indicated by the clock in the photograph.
8:08
